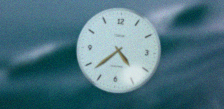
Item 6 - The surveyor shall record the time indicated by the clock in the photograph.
4:38
